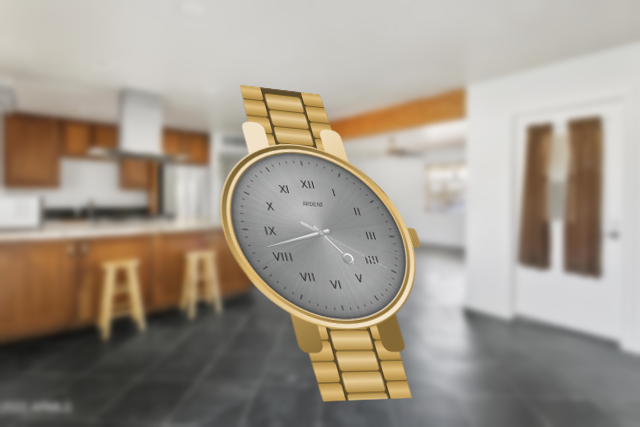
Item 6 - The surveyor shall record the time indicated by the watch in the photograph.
4:42:20
